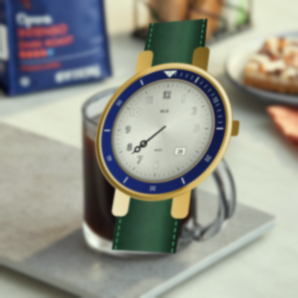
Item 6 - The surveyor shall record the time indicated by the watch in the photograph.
7:38
